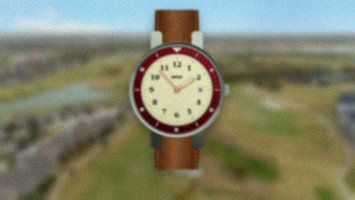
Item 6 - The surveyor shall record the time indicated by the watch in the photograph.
1:53
